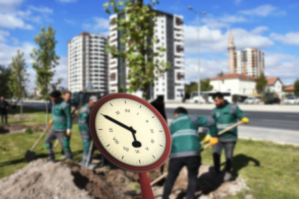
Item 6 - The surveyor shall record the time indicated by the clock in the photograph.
5:50
